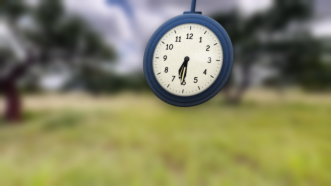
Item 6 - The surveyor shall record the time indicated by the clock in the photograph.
6:31
